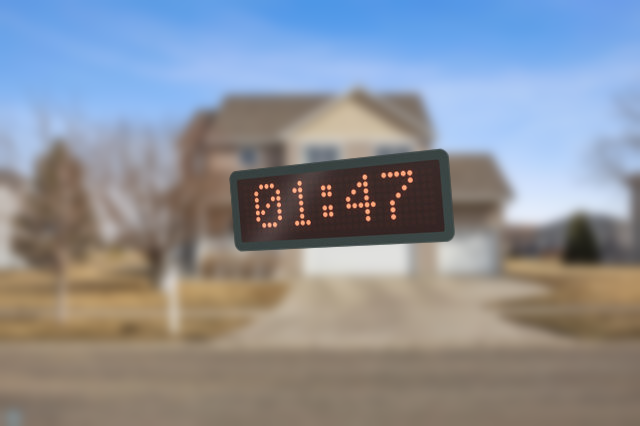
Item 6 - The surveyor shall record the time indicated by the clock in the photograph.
1:47
